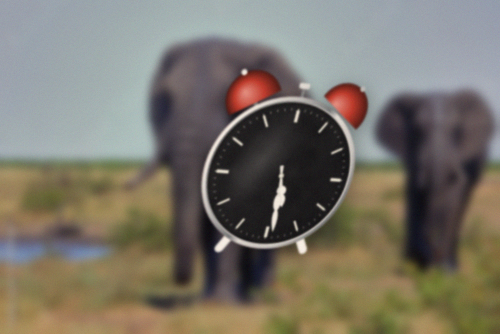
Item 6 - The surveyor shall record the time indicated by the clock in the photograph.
5:29
